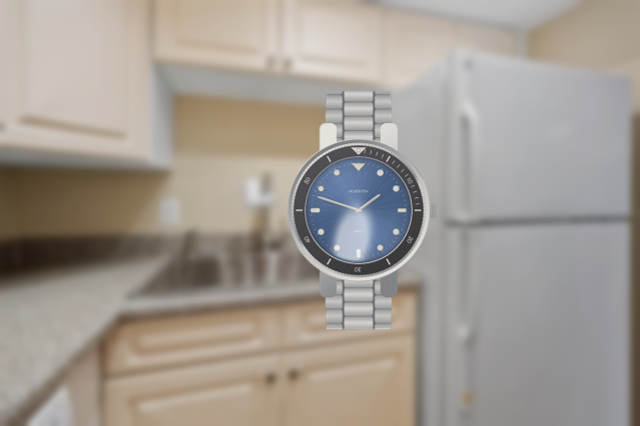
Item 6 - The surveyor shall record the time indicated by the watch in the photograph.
1:48
